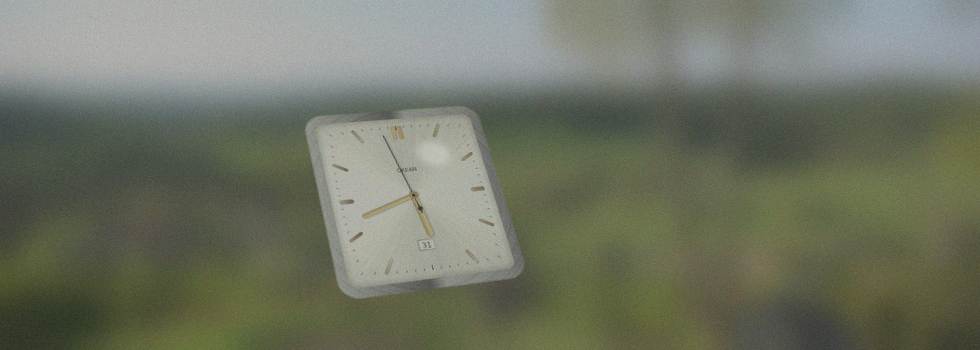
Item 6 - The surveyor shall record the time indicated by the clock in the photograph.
5:41:58
